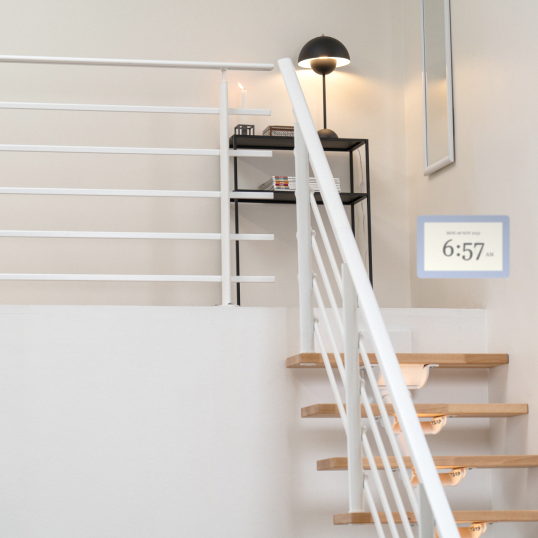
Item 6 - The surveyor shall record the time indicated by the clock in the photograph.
6:57
